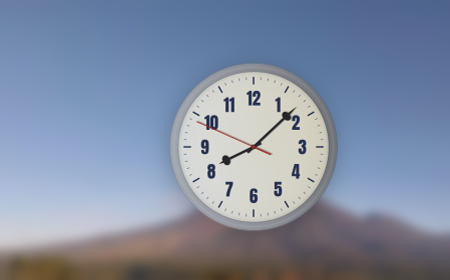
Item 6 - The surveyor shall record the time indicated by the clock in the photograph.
8:07:49
